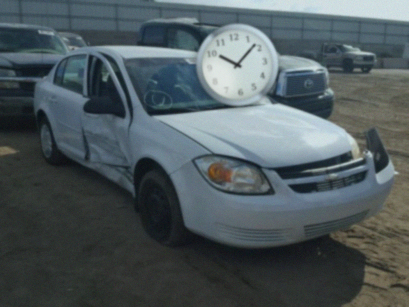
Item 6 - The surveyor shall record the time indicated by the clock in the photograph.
10:08
